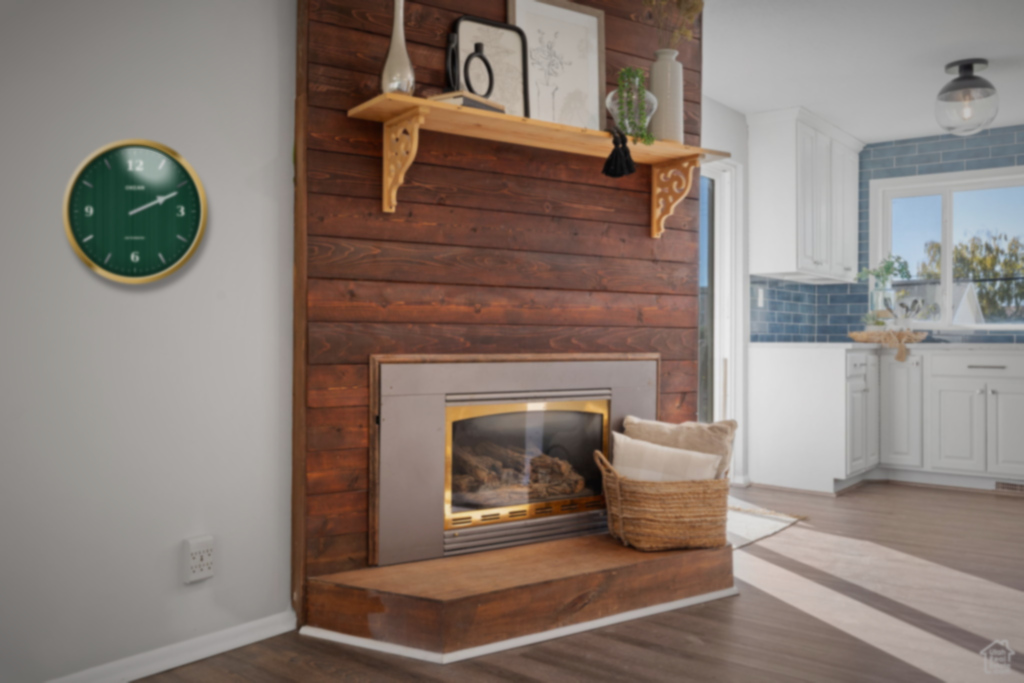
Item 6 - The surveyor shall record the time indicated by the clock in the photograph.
2:11
